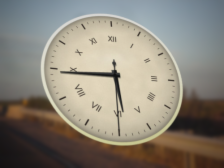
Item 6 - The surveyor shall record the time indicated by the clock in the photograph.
5:44:30
